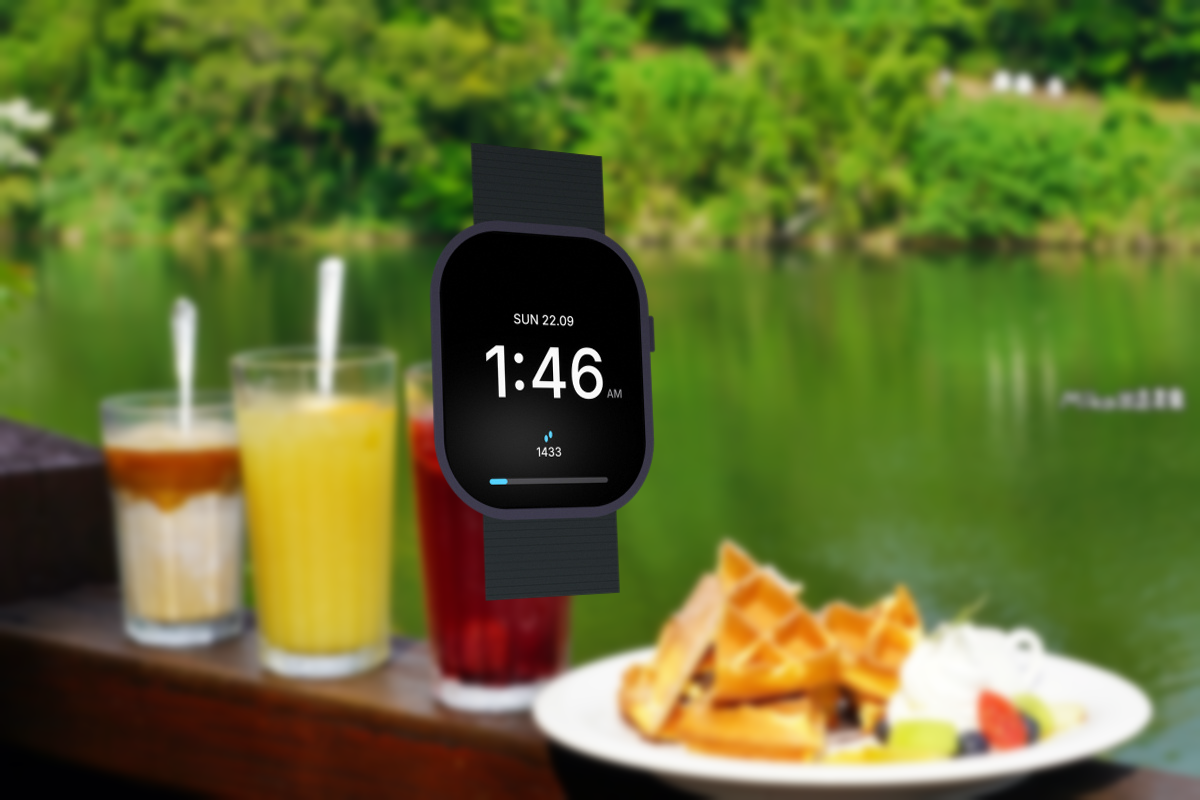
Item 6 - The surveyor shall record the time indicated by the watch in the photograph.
1:46
